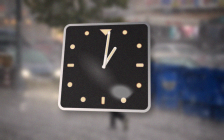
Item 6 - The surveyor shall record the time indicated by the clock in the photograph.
1:01
